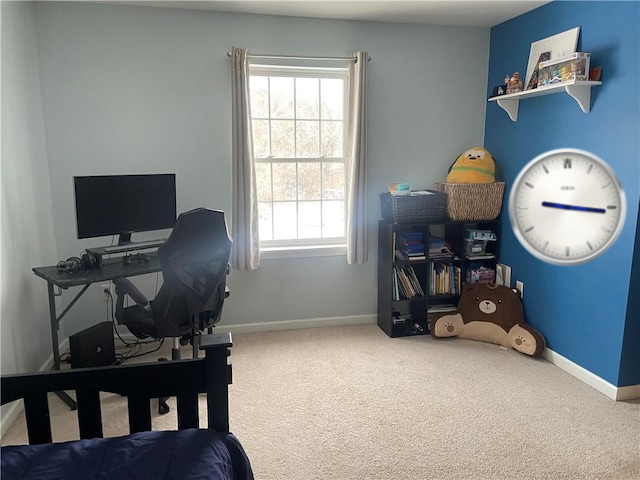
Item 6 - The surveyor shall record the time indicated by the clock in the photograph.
9:16
